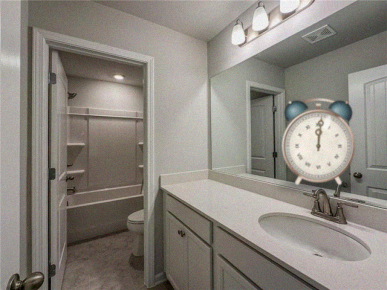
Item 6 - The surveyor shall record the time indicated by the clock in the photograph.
12:01
